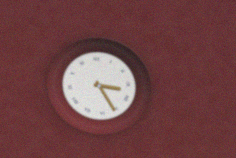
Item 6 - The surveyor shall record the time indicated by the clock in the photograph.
3:26
